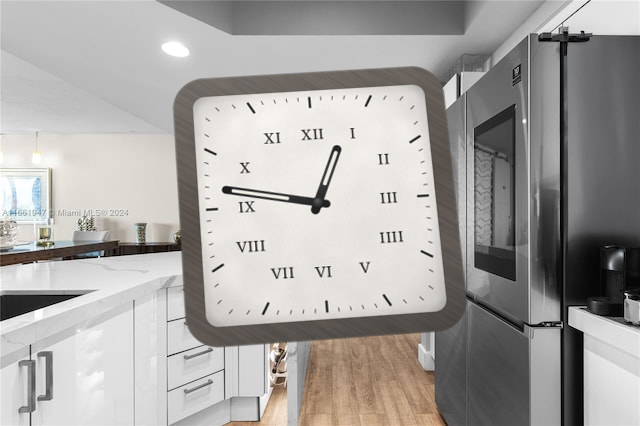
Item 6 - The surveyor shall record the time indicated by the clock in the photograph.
12:47
